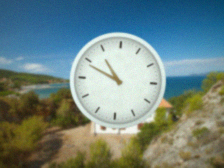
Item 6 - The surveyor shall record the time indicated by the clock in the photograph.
10:49
